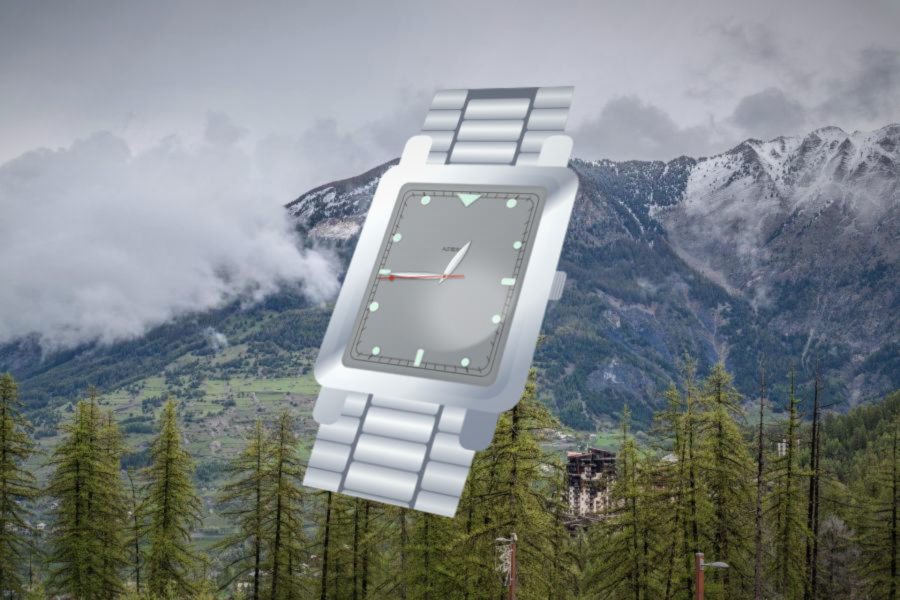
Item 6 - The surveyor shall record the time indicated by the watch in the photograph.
12:44:44
